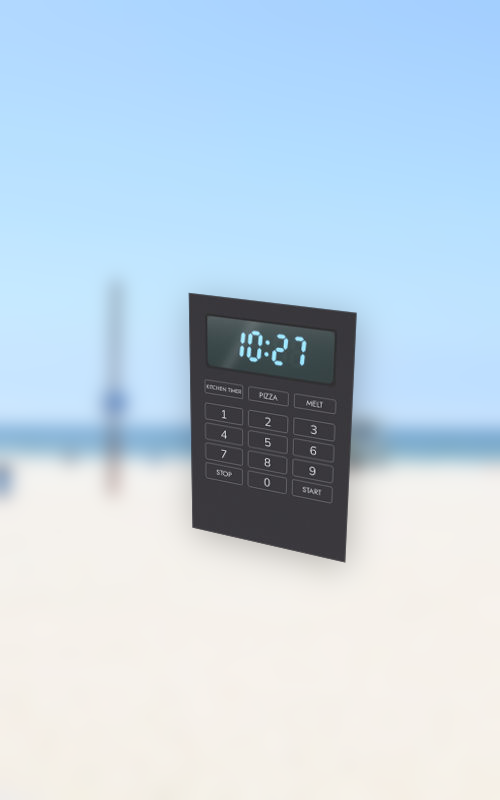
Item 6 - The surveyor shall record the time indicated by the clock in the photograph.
10:27
